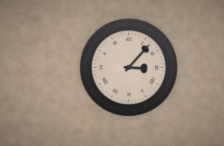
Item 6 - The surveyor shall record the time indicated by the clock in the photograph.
3:07
